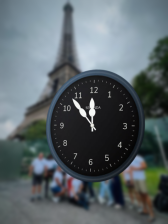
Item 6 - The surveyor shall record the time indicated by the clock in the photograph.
11:53
